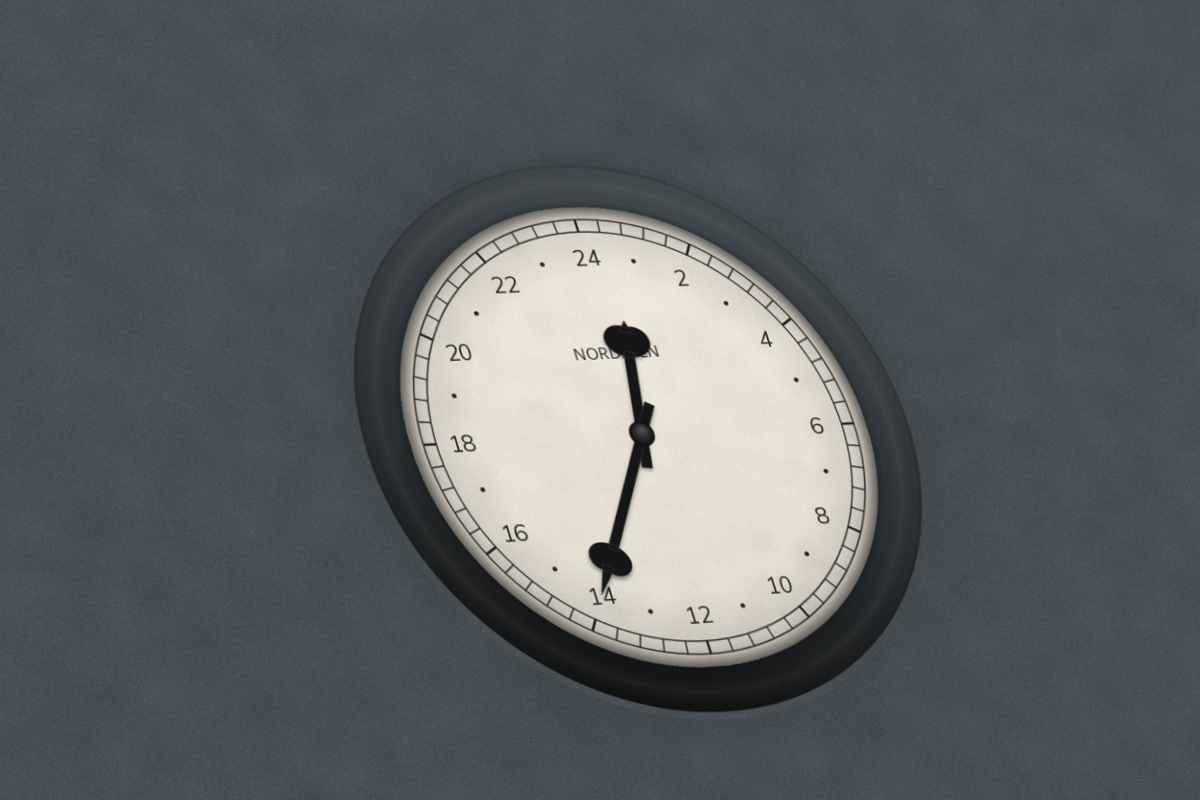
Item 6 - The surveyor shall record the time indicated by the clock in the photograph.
0:35
